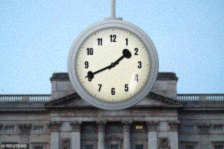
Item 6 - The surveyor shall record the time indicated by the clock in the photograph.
1:41
